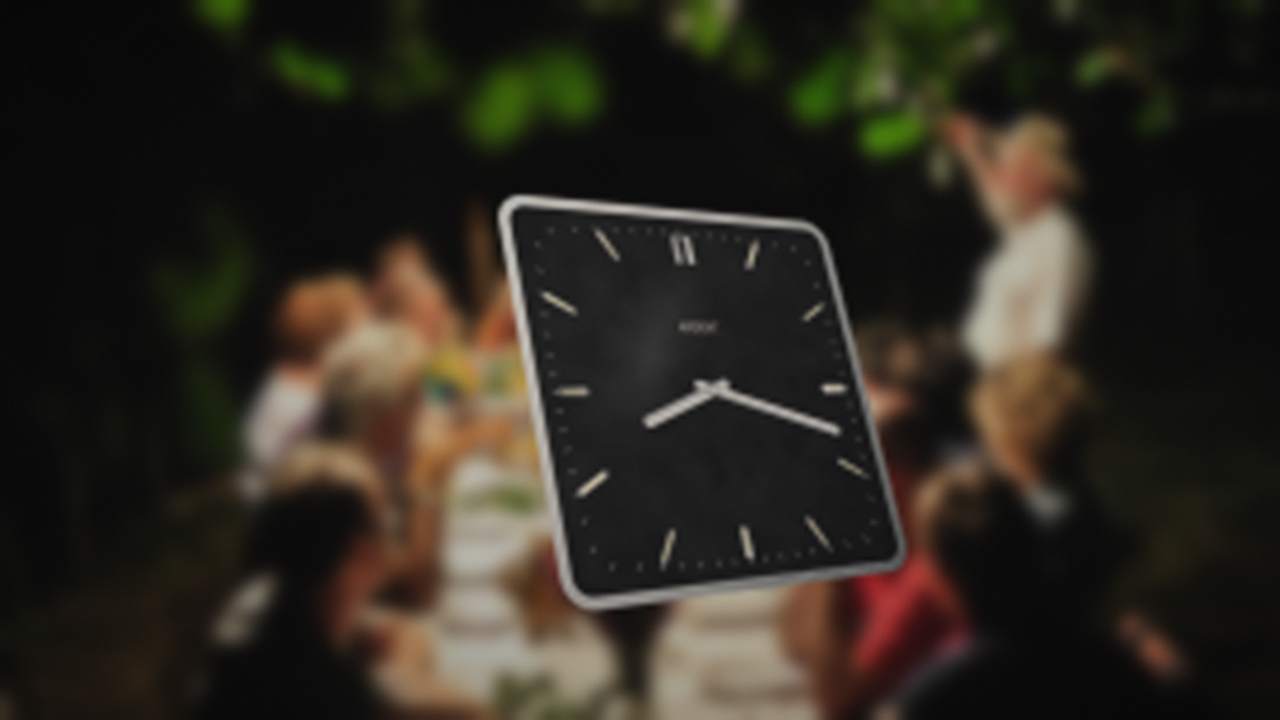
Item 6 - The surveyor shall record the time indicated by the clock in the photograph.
8:18
